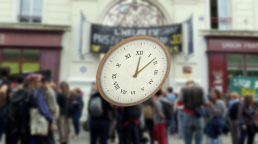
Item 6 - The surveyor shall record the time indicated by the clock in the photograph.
12:08
